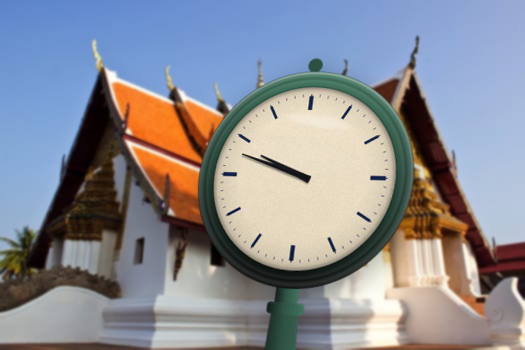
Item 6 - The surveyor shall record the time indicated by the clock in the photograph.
9:48
